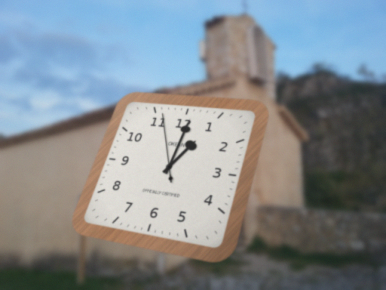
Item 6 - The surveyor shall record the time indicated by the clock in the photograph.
1:00:56
